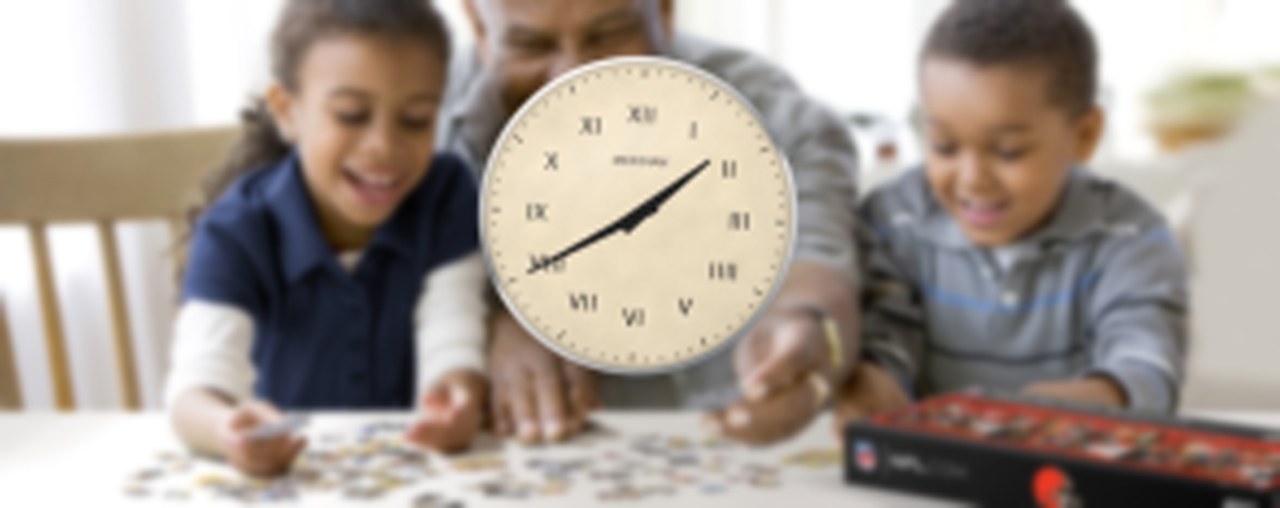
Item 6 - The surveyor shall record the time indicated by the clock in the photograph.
1:40
